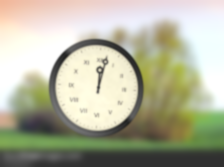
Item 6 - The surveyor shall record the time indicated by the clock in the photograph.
12:02
